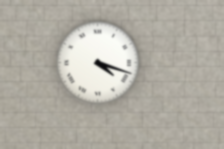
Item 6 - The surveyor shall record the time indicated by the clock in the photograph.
4:18
